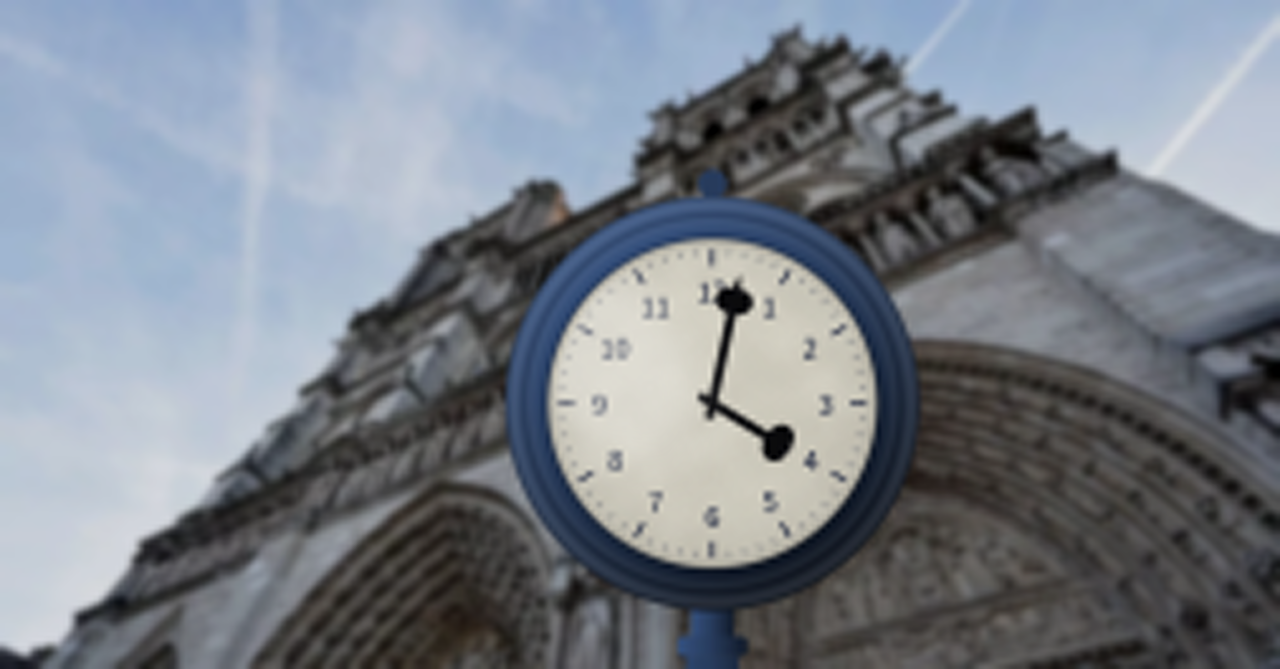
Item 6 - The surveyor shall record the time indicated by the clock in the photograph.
4:02
